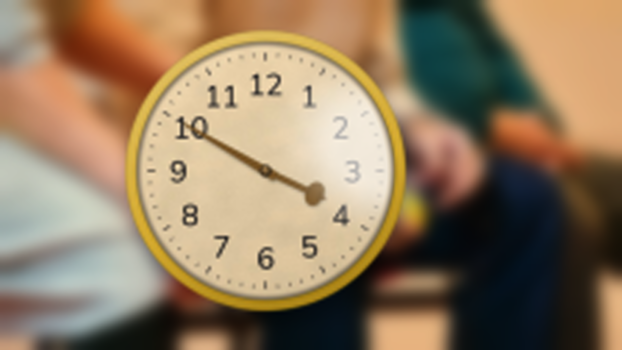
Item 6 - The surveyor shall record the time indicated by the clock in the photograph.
3:50
